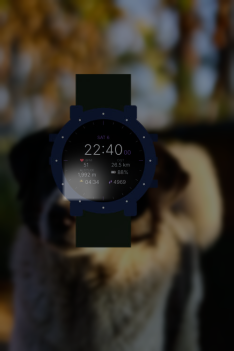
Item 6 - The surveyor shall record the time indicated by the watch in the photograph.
22:40
